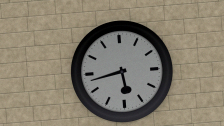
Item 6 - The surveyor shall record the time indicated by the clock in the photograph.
5:43
